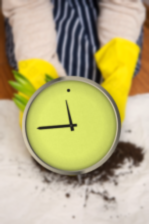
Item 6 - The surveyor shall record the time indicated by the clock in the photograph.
11:45
